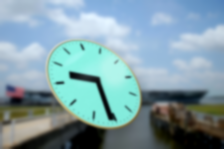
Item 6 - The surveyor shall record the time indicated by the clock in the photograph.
9:31
